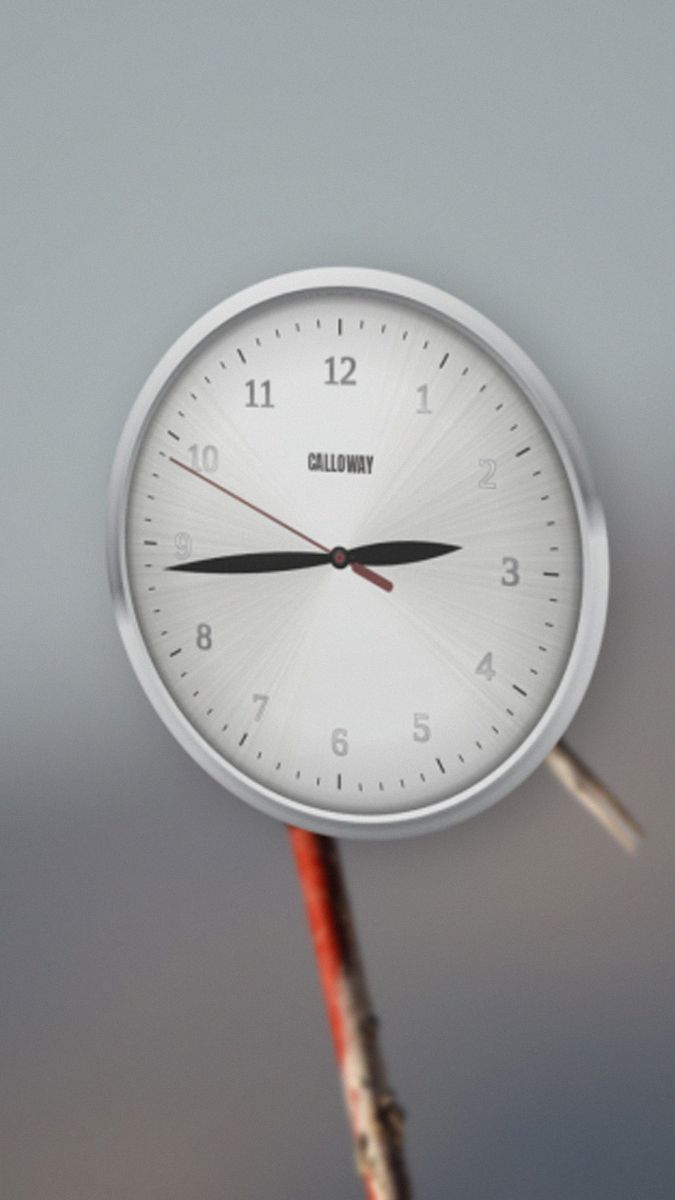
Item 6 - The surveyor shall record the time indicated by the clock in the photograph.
2:43:49
